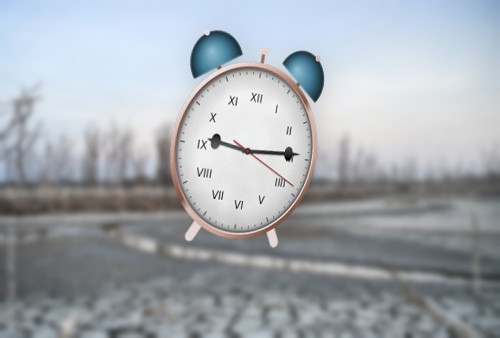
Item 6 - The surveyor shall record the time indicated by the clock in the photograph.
9:14:19
